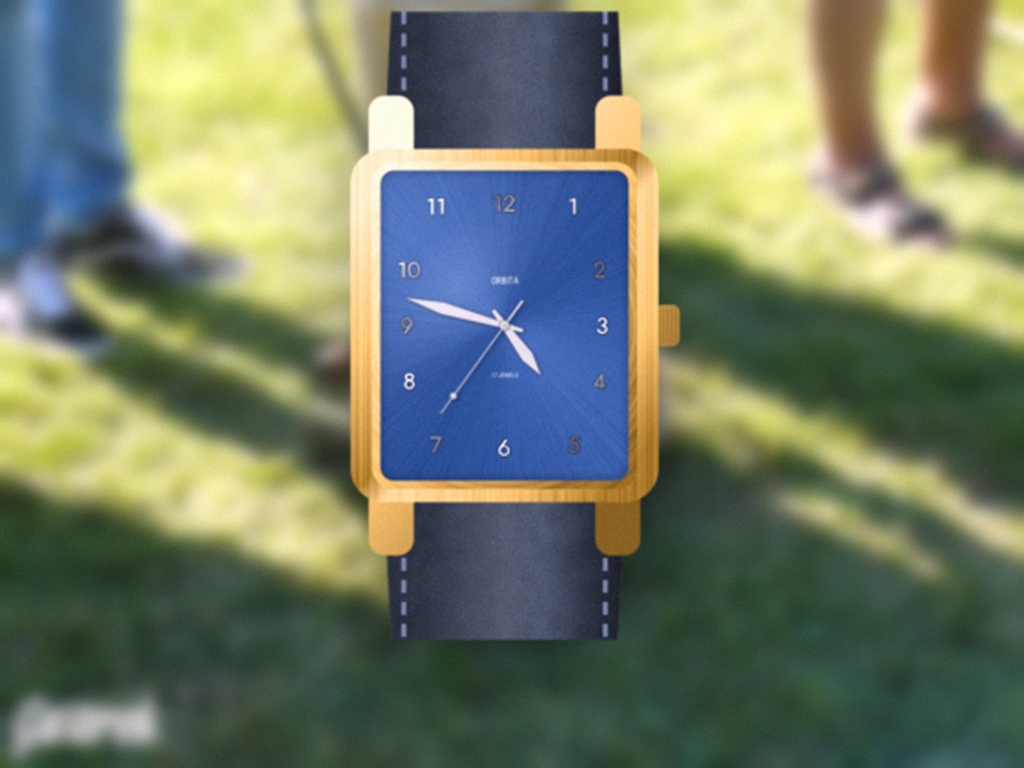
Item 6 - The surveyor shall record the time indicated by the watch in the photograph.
4:47:36
